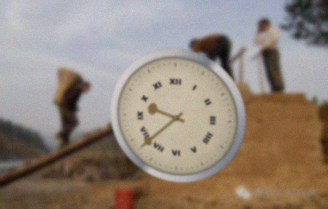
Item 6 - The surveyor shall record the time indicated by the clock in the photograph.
9:38
